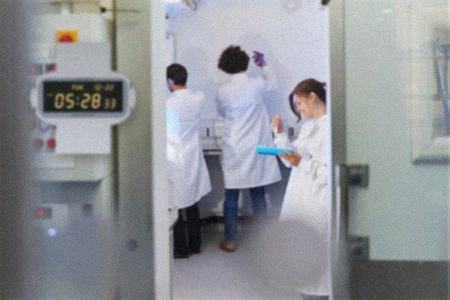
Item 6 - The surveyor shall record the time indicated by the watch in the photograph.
5:28
